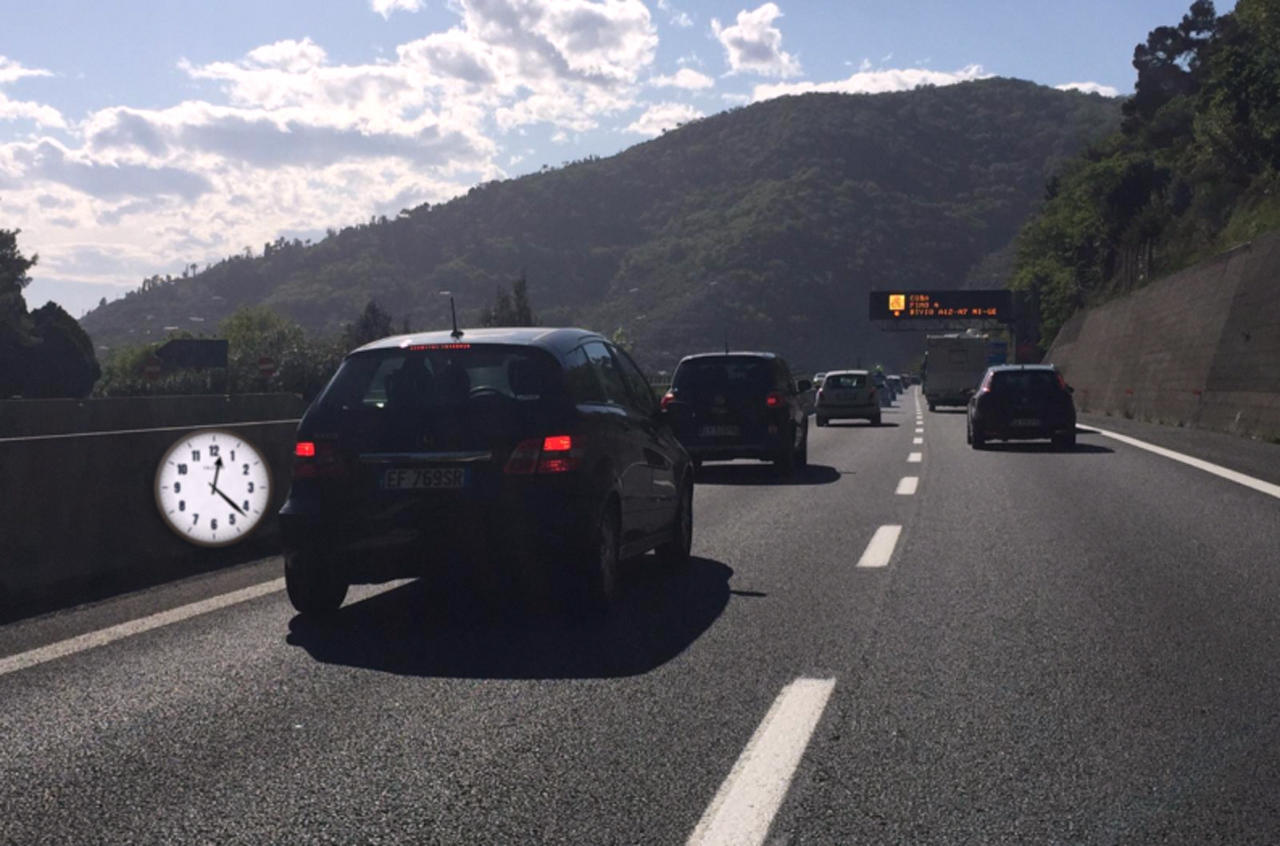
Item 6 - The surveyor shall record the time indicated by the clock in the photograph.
12:22
